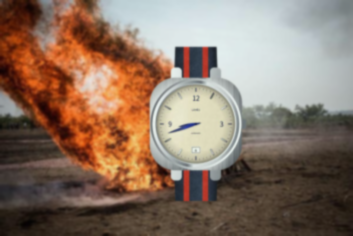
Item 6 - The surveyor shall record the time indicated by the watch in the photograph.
8:42
